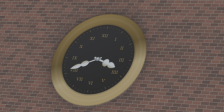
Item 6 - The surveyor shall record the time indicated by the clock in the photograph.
3:41
